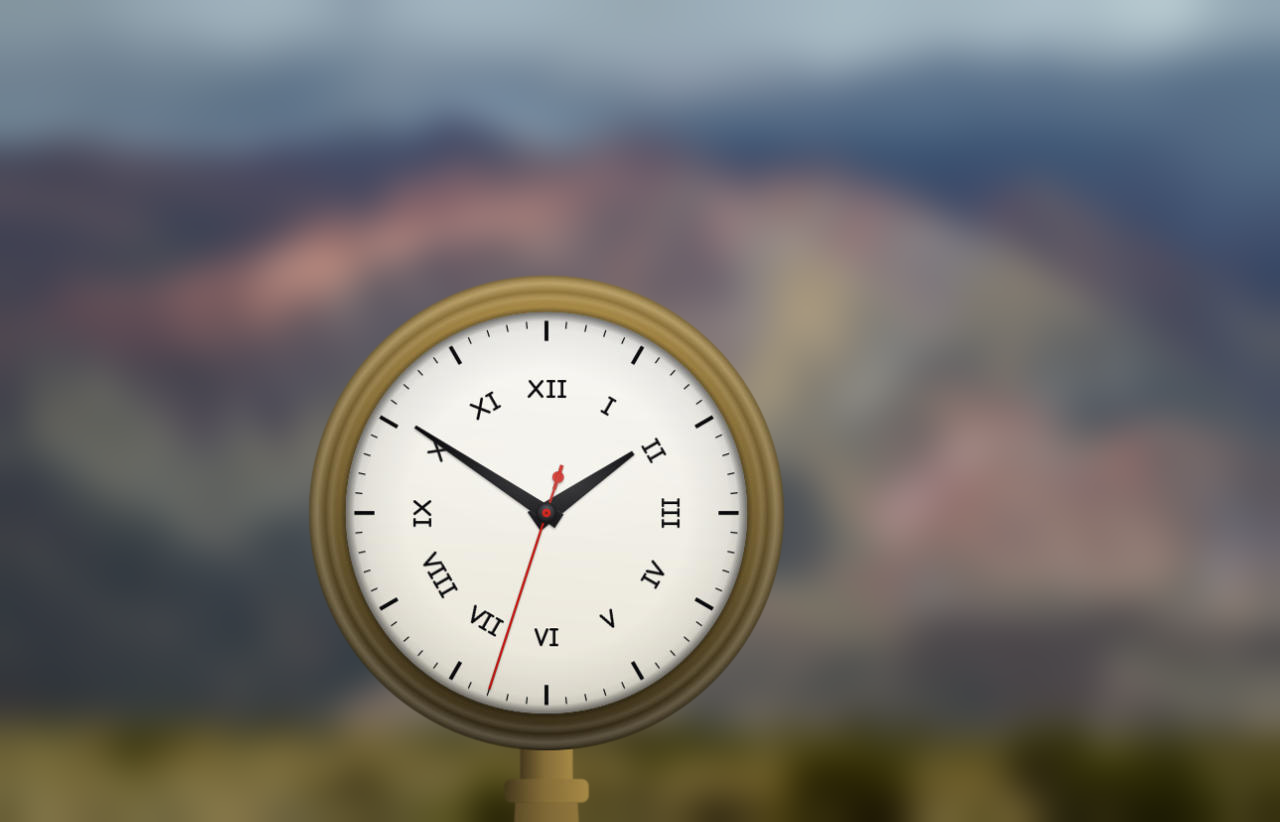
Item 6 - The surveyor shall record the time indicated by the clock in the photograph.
1:50:33
